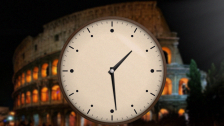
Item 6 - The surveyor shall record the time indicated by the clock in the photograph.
1:29
